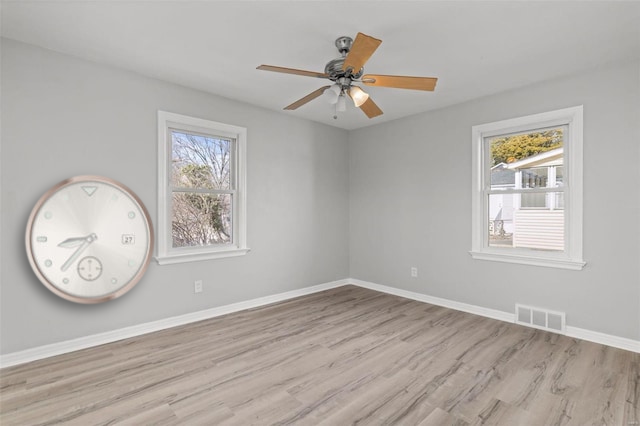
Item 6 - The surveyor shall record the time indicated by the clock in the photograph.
8:37
